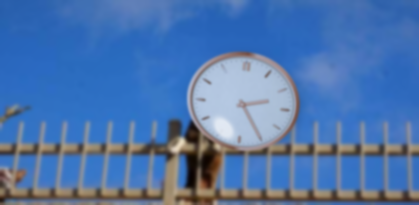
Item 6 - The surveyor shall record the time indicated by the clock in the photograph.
2:25
